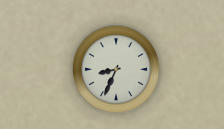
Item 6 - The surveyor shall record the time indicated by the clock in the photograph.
8:34
